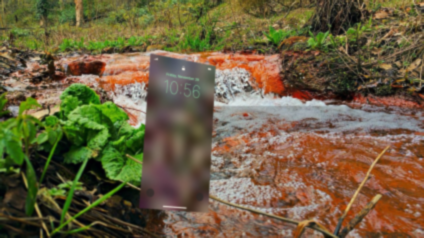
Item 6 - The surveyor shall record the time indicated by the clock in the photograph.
10:56
